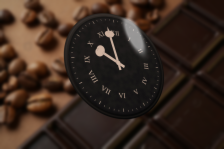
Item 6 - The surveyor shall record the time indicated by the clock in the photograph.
9:58
